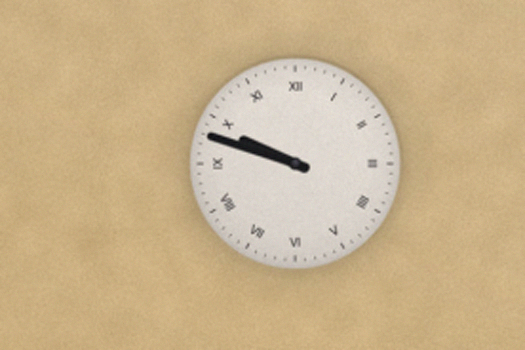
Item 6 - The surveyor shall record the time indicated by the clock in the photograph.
9:48
